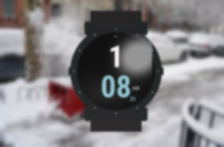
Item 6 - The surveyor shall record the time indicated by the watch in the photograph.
1:08
